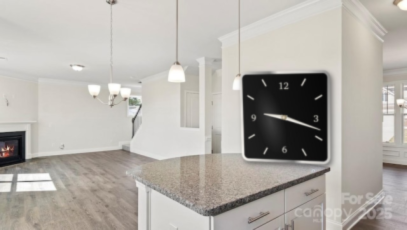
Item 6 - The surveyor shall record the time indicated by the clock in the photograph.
9:18
